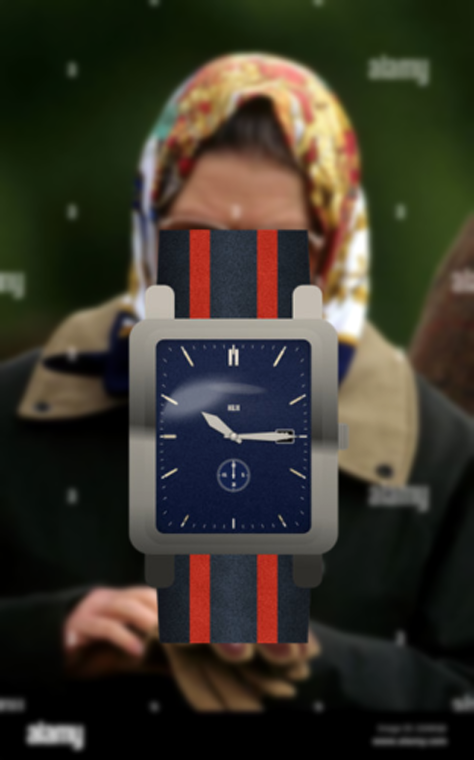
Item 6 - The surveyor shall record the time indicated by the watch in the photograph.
10:15
